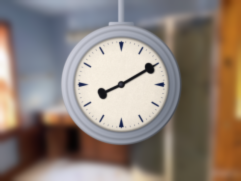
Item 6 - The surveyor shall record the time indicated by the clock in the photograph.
8:10
